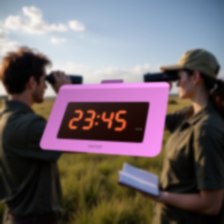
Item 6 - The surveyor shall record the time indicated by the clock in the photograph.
23:45
